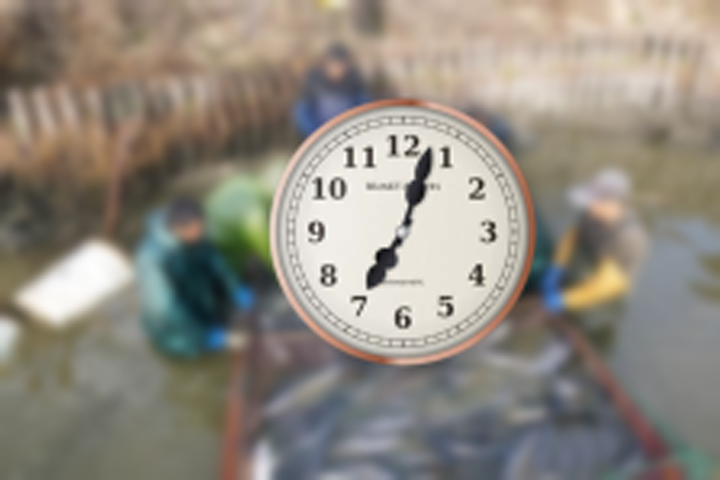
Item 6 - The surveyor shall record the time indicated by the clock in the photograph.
7:03
